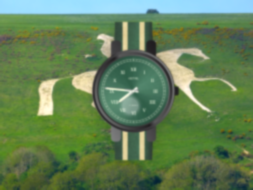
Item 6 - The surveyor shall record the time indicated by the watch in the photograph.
7:46
